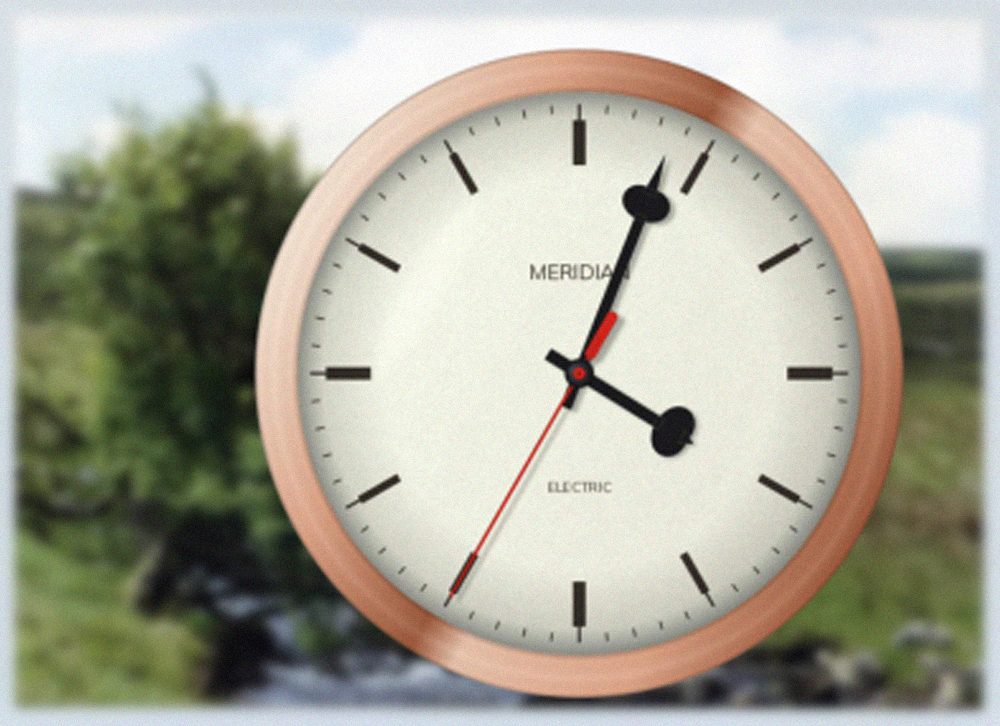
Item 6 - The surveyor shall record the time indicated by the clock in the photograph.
4:03:35
